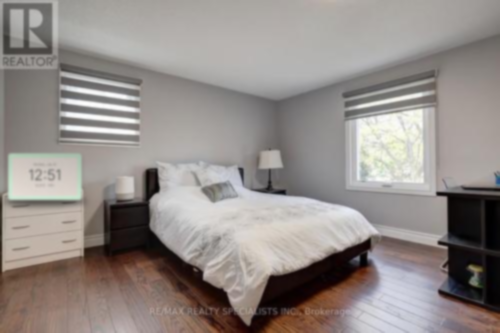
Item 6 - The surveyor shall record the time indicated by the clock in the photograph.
12:51
